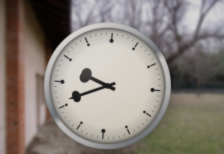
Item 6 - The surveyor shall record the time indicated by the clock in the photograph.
9:41
